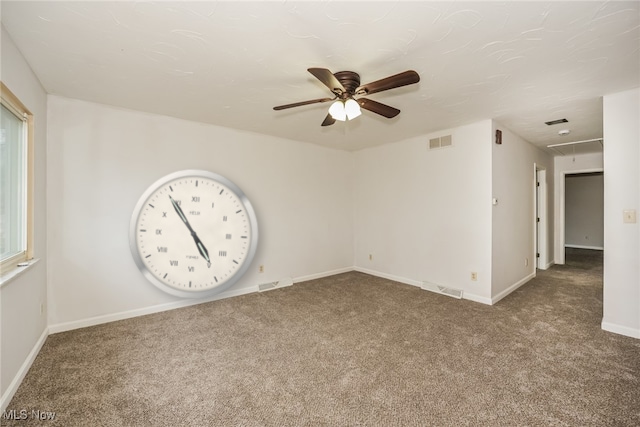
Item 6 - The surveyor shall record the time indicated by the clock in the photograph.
4:54
